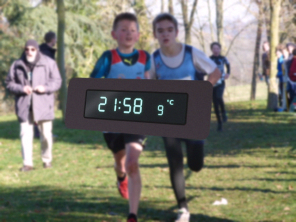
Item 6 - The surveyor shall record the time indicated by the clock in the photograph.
21:58
